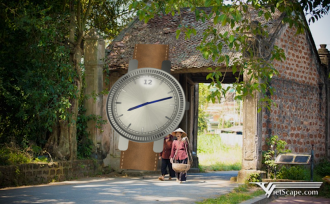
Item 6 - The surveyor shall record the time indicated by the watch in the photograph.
8:12
